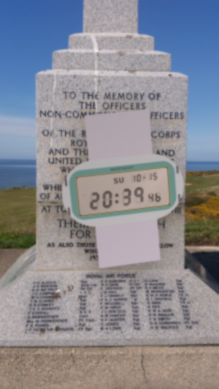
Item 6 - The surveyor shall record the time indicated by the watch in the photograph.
20:39:46
